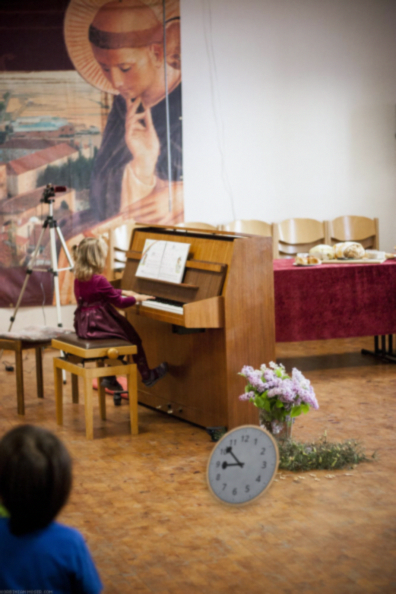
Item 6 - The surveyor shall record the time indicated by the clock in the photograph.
8:52
